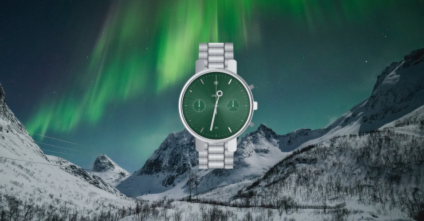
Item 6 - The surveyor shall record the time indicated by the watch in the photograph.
12:32
